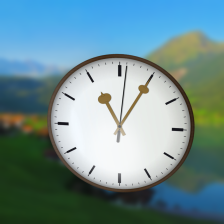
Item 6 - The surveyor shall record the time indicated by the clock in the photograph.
11:05:01
